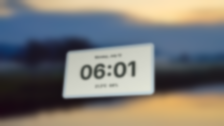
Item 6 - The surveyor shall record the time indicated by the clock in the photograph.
6:01
